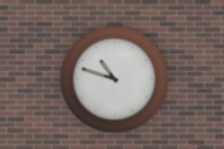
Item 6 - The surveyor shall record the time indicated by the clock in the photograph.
10:48
